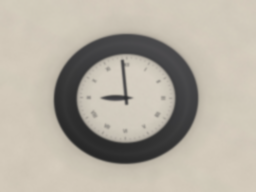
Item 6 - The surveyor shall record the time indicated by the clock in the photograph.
8:59
